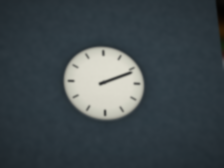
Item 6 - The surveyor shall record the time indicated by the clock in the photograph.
2:11
